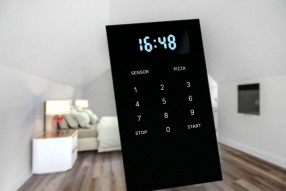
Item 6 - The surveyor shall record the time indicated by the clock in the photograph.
16:48
